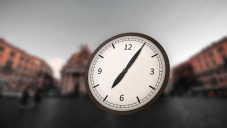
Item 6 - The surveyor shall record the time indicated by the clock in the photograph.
7:05
